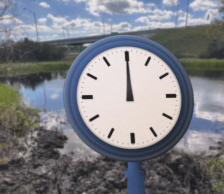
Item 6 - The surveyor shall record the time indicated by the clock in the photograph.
12:00
